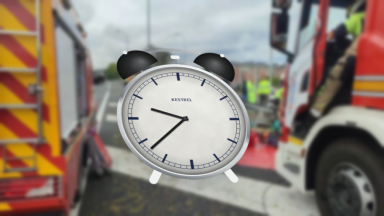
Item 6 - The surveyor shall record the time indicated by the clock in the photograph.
9:38
